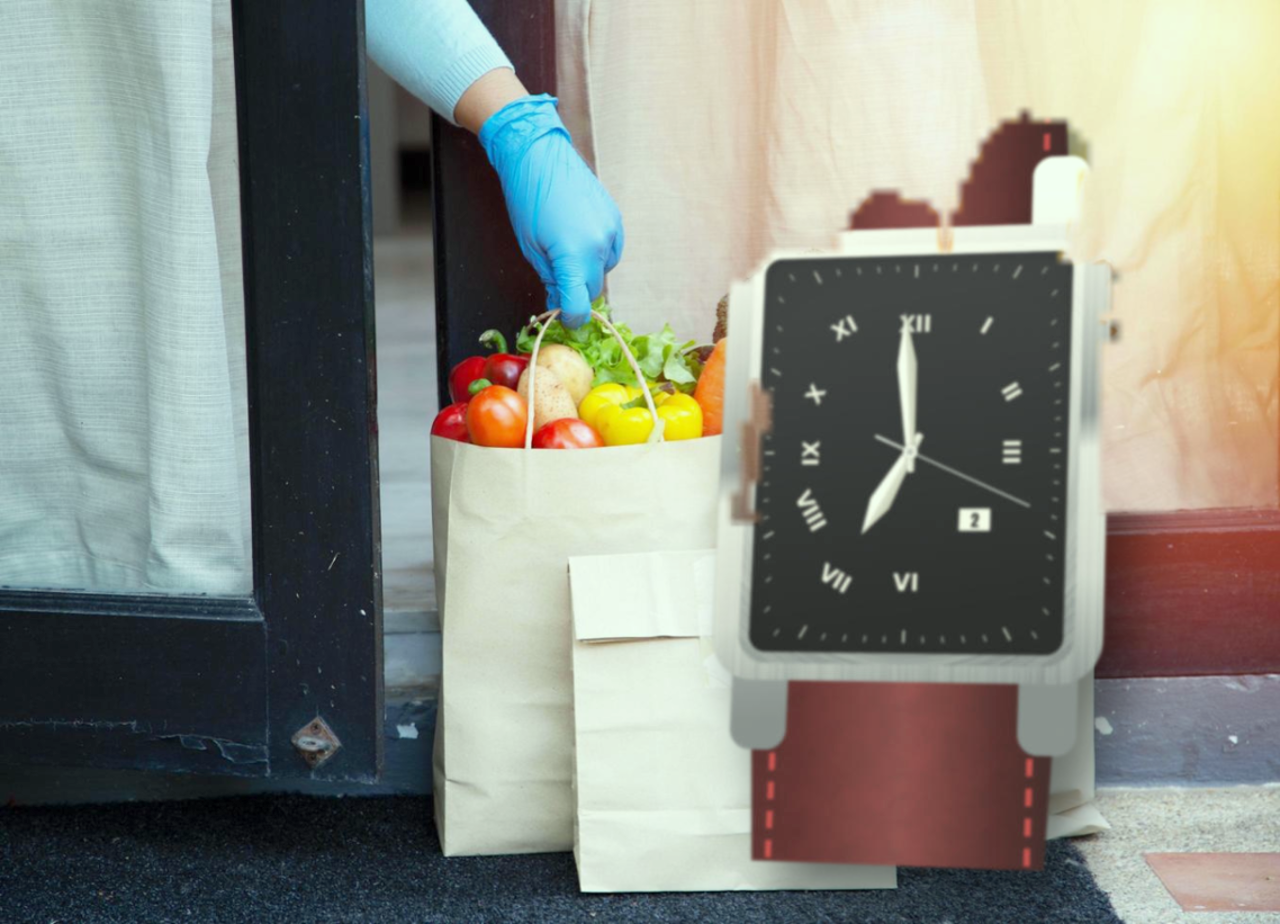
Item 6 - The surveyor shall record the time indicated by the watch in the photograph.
6:59:19
